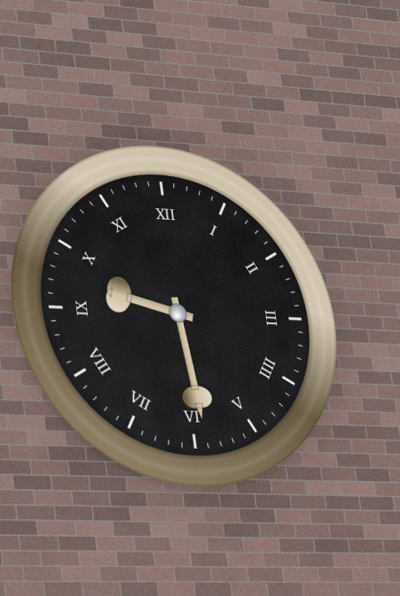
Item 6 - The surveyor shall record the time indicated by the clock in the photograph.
9:29
